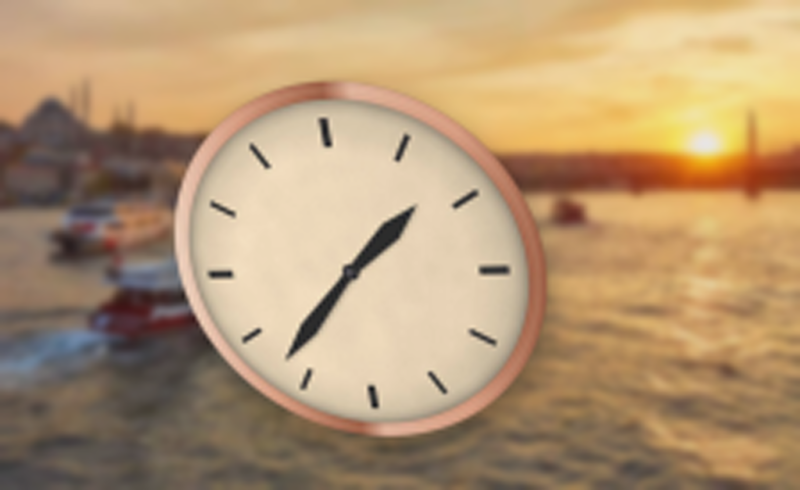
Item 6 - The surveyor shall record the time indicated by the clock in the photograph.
1:37
